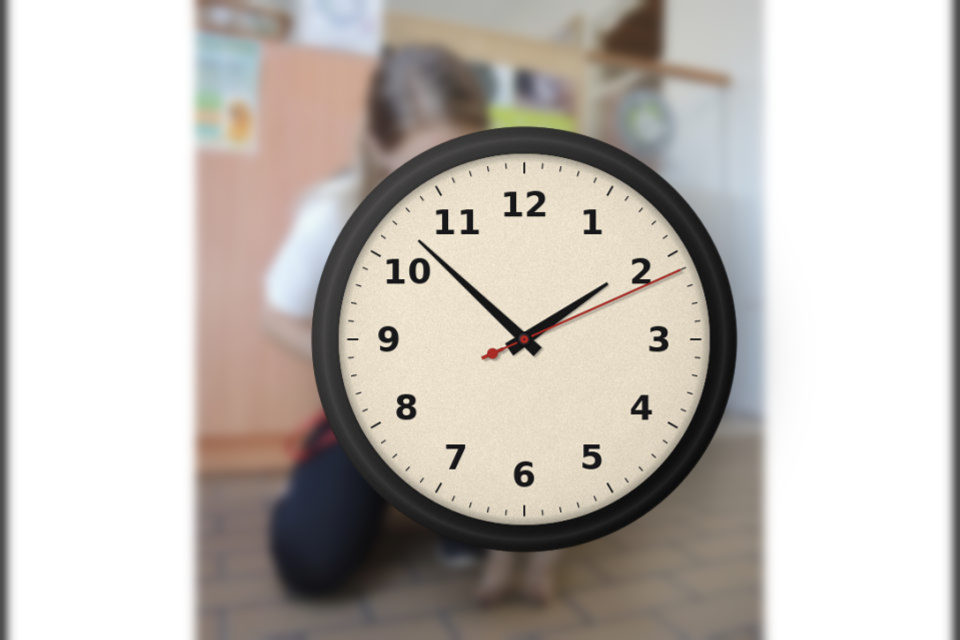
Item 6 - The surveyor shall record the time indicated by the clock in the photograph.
1:52:11
